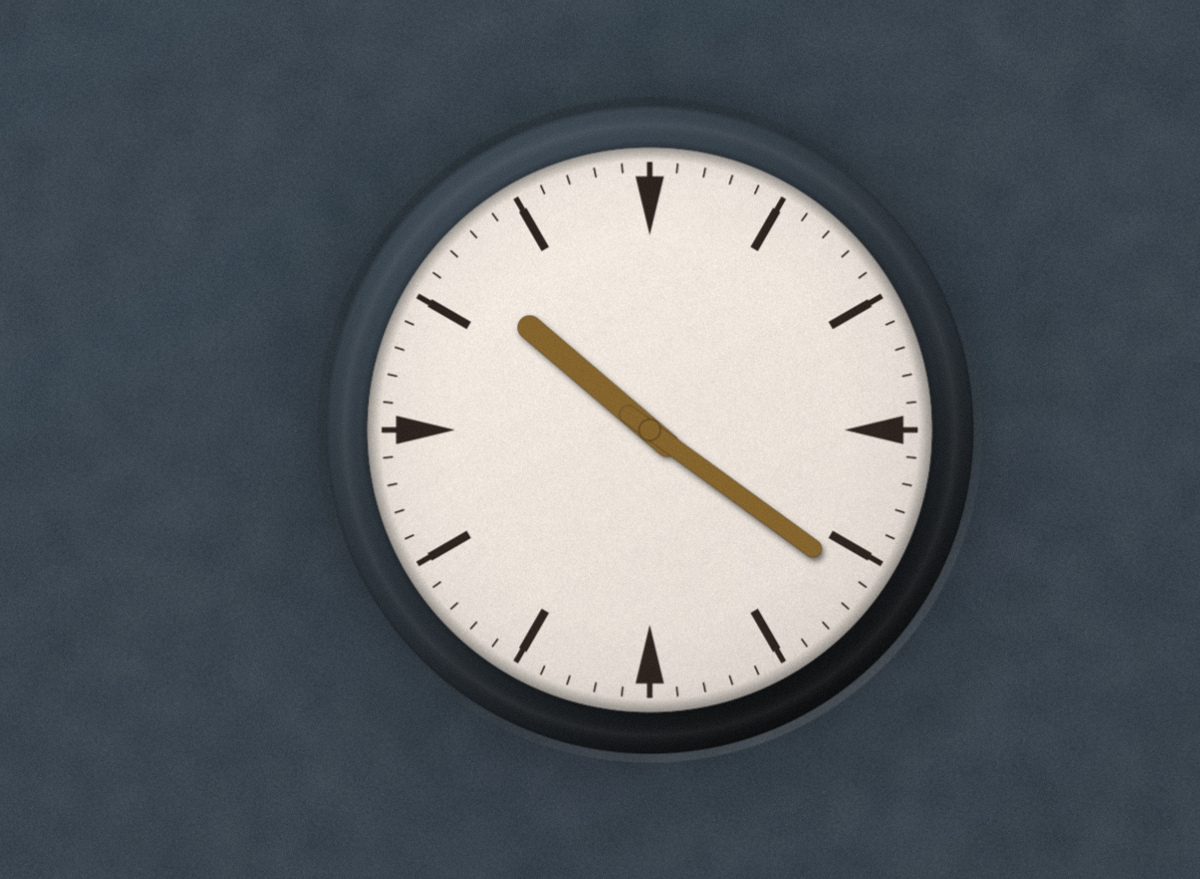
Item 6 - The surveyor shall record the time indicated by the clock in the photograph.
10:21
